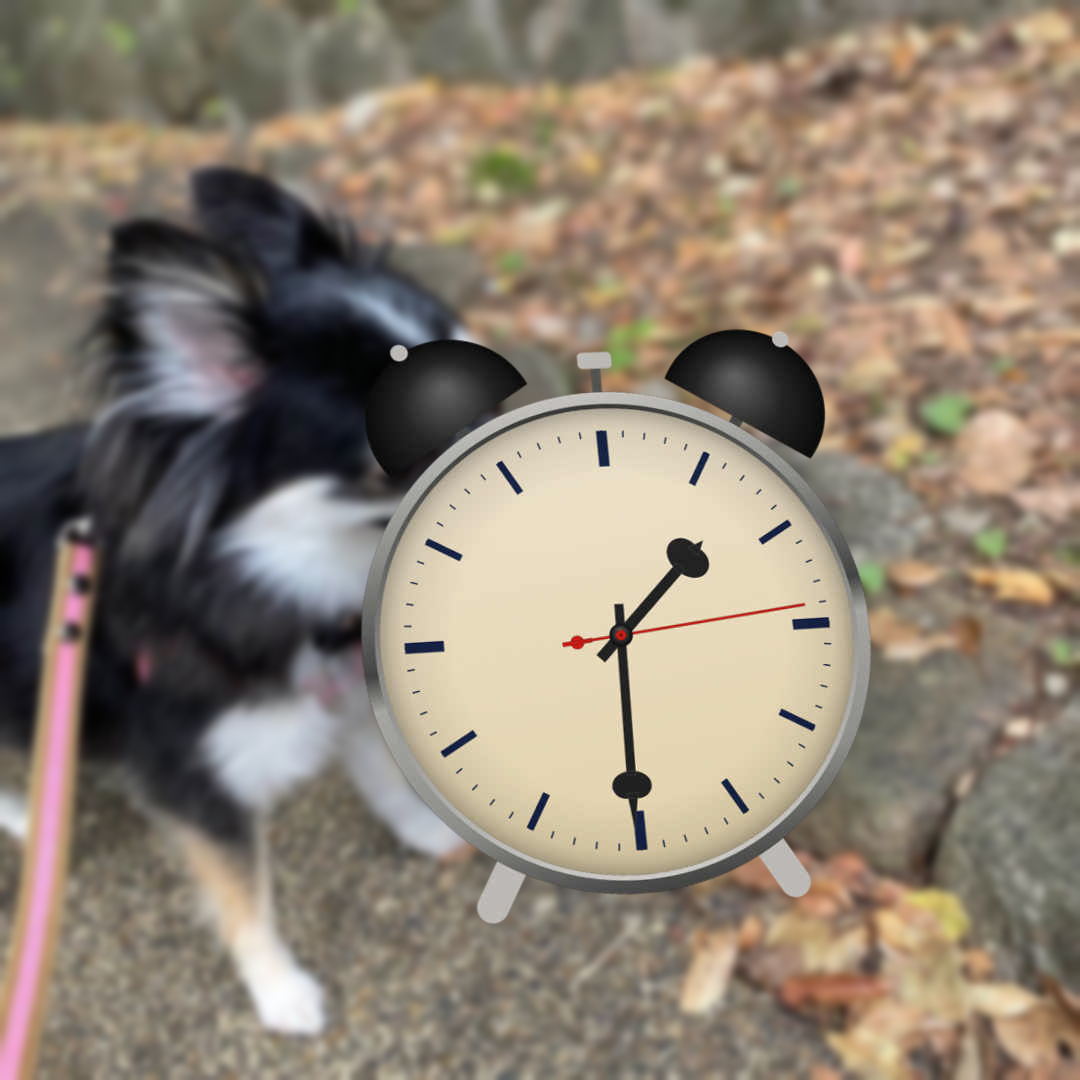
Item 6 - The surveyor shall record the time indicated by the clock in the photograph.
1:30:14
